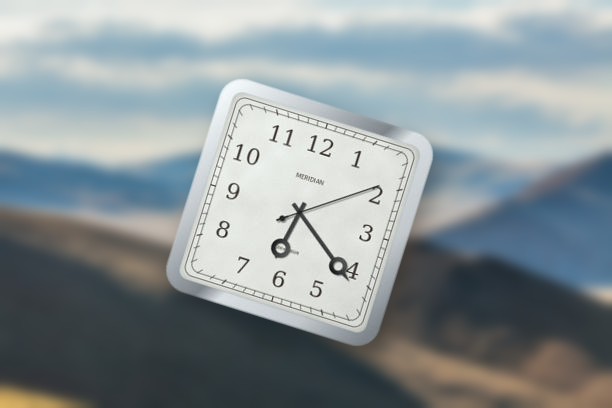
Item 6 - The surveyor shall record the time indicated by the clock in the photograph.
6:21:09
